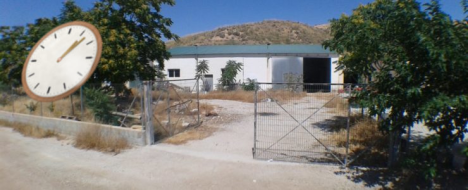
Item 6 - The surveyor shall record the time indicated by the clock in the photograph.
1:07
